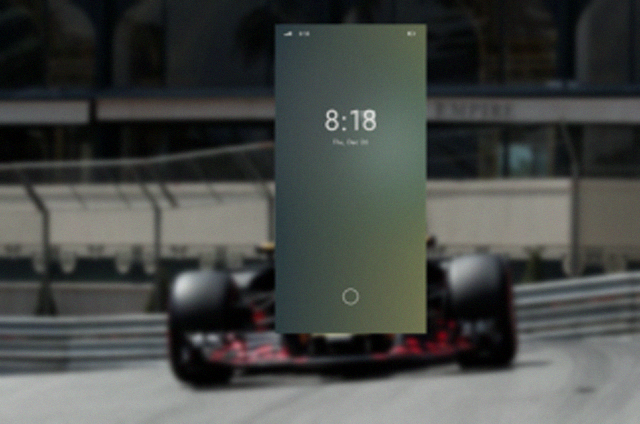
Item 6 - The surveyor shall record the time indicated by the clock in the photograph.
8:18
